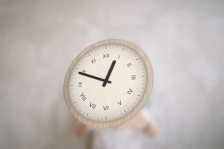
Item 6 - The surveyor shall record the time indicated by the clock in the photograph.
12:49
